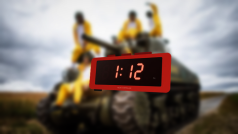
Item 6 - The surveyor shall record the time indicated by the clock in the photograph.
1:12
